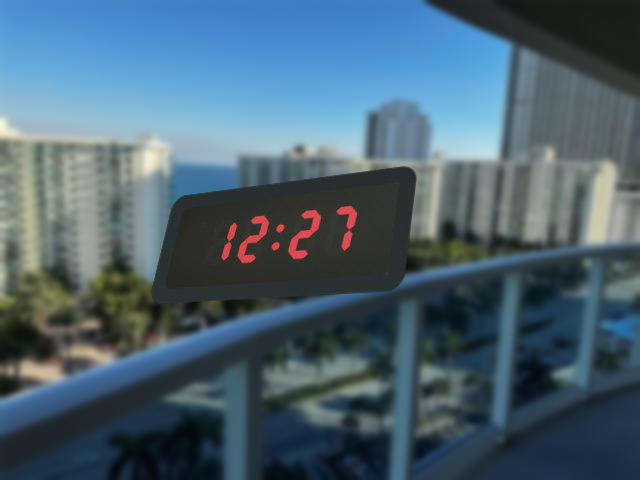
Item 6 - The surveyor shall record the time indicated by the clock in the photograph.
12:27
